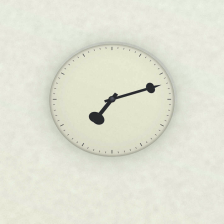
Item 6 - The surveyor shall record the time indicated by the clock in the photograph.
7:12
